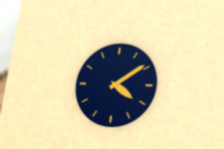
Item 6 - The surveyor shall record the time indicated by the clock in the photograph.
4:09
